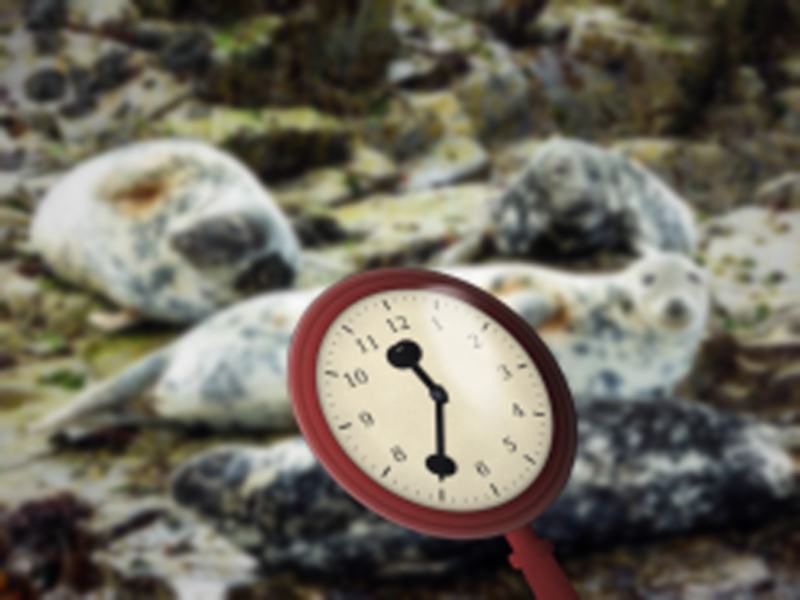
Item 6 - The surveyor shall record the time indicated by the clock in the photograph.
11:35
